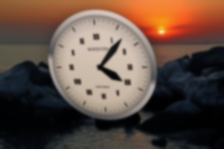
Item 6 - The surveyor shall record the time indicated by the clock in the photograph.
4:07
